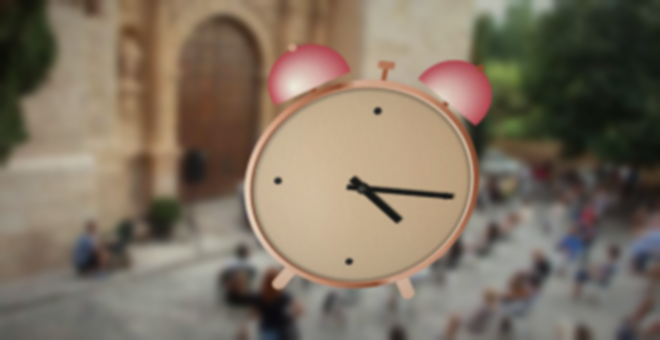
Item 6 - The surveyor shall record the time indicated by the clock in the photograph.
4:15
